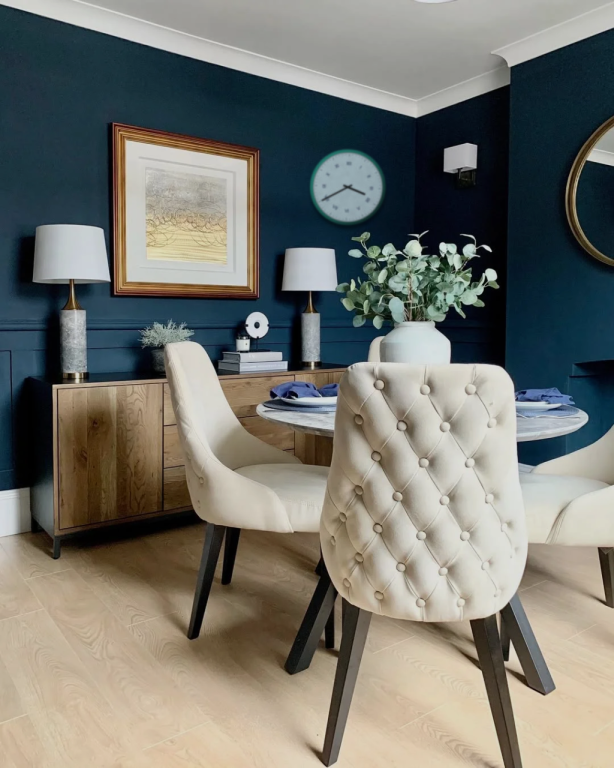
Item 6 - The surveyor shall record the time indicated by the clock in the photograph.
3:40
